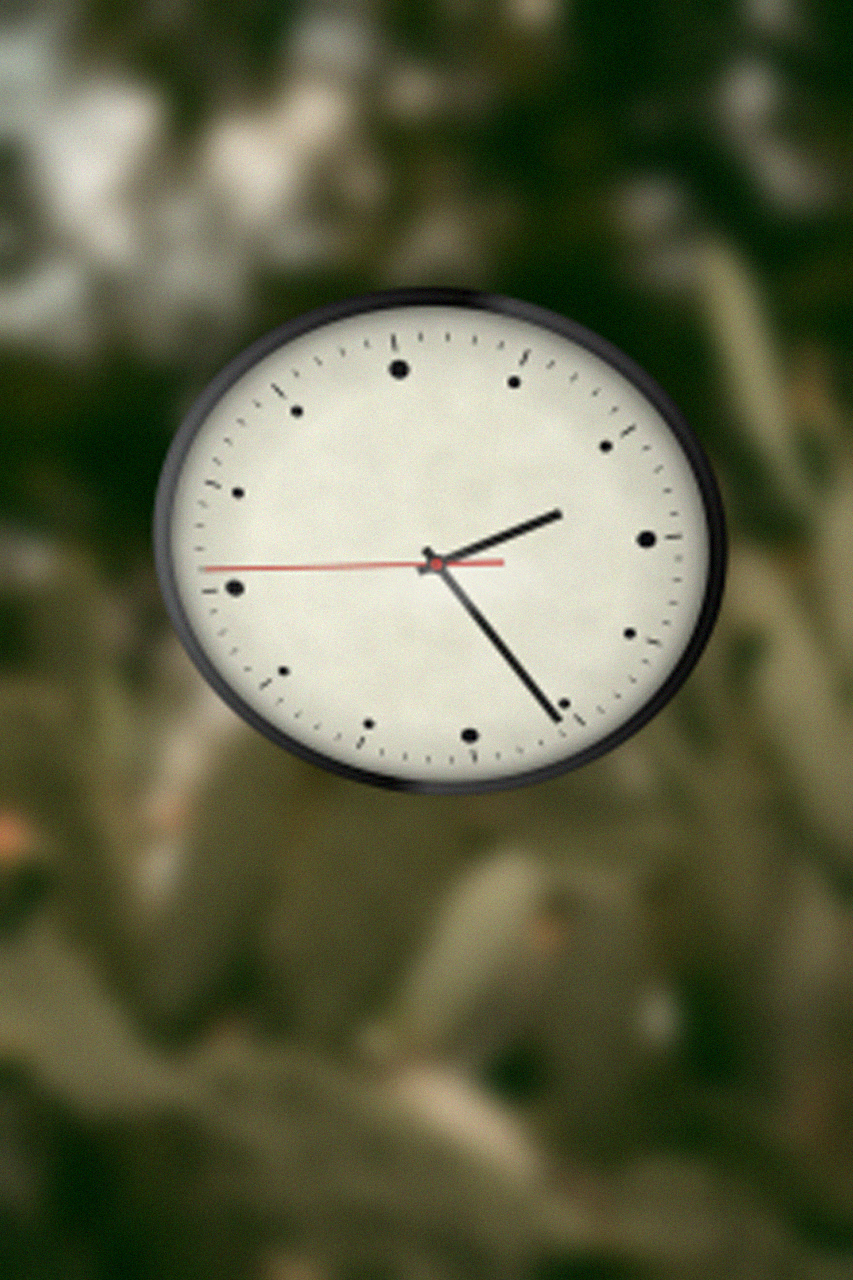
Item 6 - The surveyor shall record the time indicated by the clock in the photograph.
2:25:46
